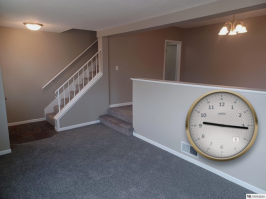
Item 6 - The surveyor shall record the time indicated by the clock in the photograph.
9:16
